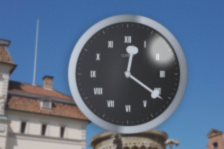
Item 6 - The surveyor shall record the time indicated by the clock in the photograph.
12:21
